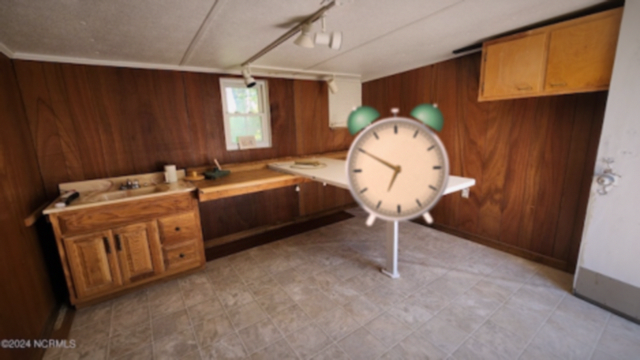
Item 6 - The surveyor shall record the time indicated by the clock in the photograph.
6:50
